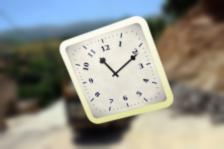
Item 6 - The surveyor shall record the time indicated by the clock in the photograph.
11:11
